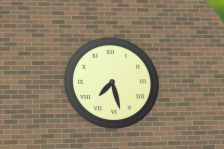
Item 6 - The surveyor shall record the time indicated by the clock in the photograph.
7:28
